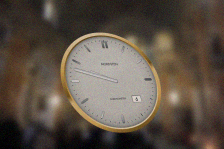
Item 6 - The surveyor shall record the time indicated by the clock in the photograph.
9:48
